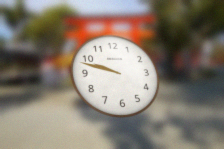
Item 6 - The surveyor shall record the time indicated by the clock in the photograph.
9:48
